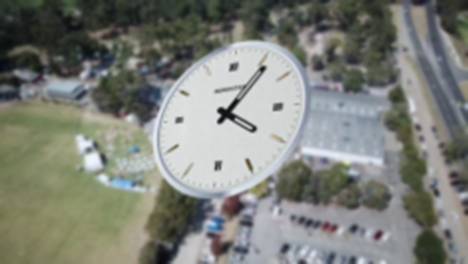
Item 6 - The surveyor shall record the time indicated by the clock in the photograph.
4:06
